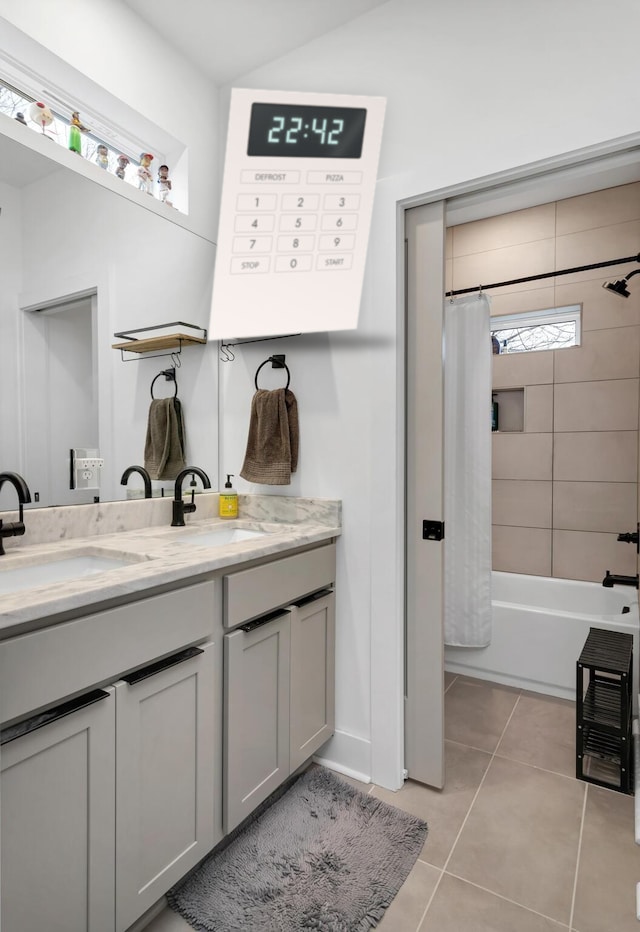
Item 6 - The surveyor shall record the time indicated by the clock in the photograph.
22:42
